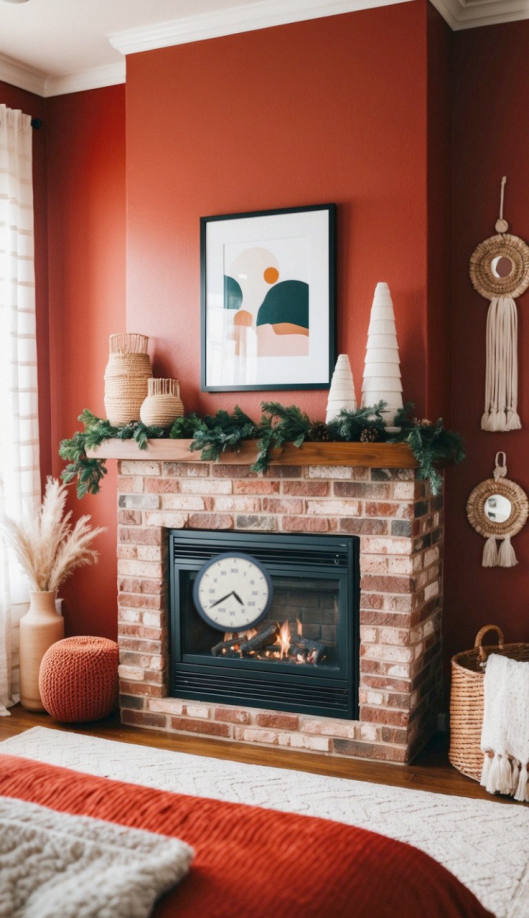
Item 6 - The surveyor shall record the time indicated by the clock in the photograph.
4:39
